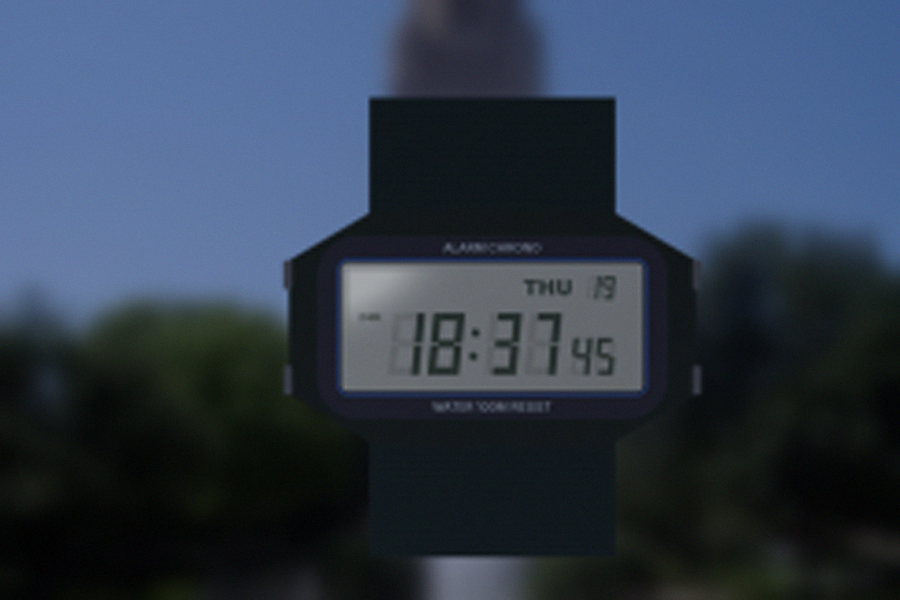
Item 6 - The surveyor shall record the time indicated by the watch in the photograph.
18:37:45
